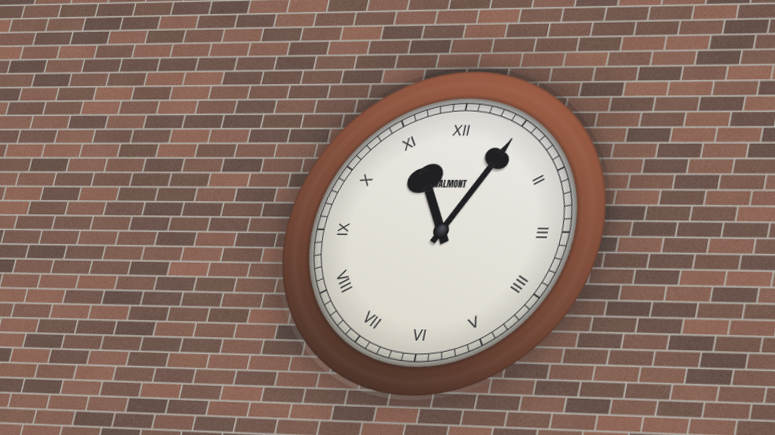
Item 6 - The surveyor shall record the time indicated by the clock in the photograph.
11:05
